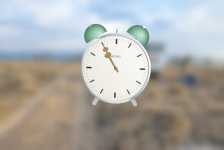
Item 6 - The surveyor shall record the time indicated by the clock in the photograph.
10:55
